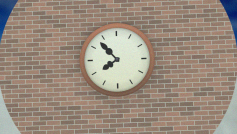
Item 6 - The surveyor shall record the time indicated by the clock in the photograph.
7:53
